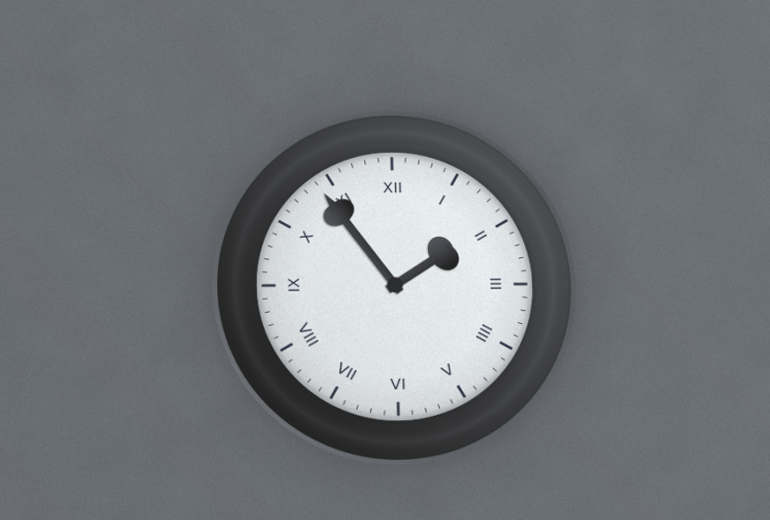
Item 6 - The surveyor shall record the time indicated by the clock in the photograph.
1:54
